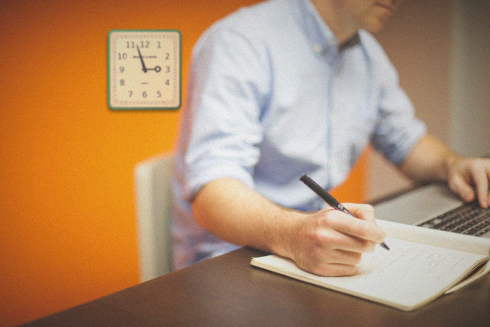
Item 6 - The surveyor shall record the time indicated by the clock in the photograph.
2:57
